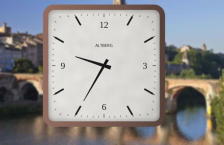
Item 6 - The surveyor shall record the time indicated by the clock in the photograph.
9:35
